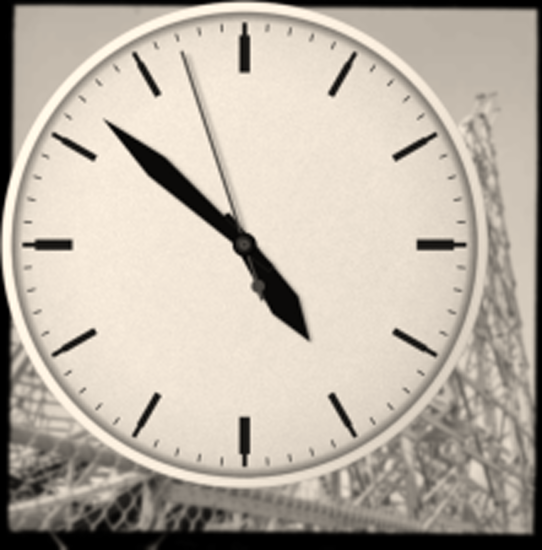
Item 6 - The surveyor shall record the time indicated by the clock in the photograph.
4:51:57
